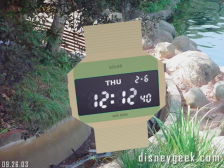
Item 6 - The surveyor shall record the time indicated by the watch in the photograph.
12:12:40
